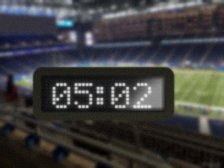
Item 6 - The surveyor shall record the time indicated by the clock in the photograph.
5:02
